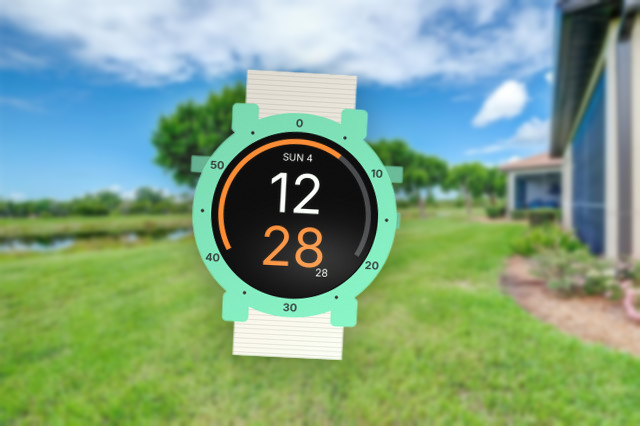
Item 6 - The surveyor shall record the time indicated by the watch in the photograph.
12:28:28
